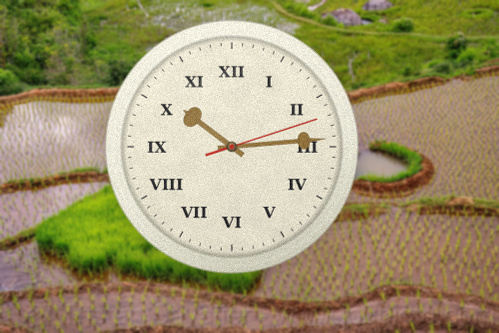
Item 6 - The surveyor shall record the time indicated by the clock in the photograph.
10:14:12
